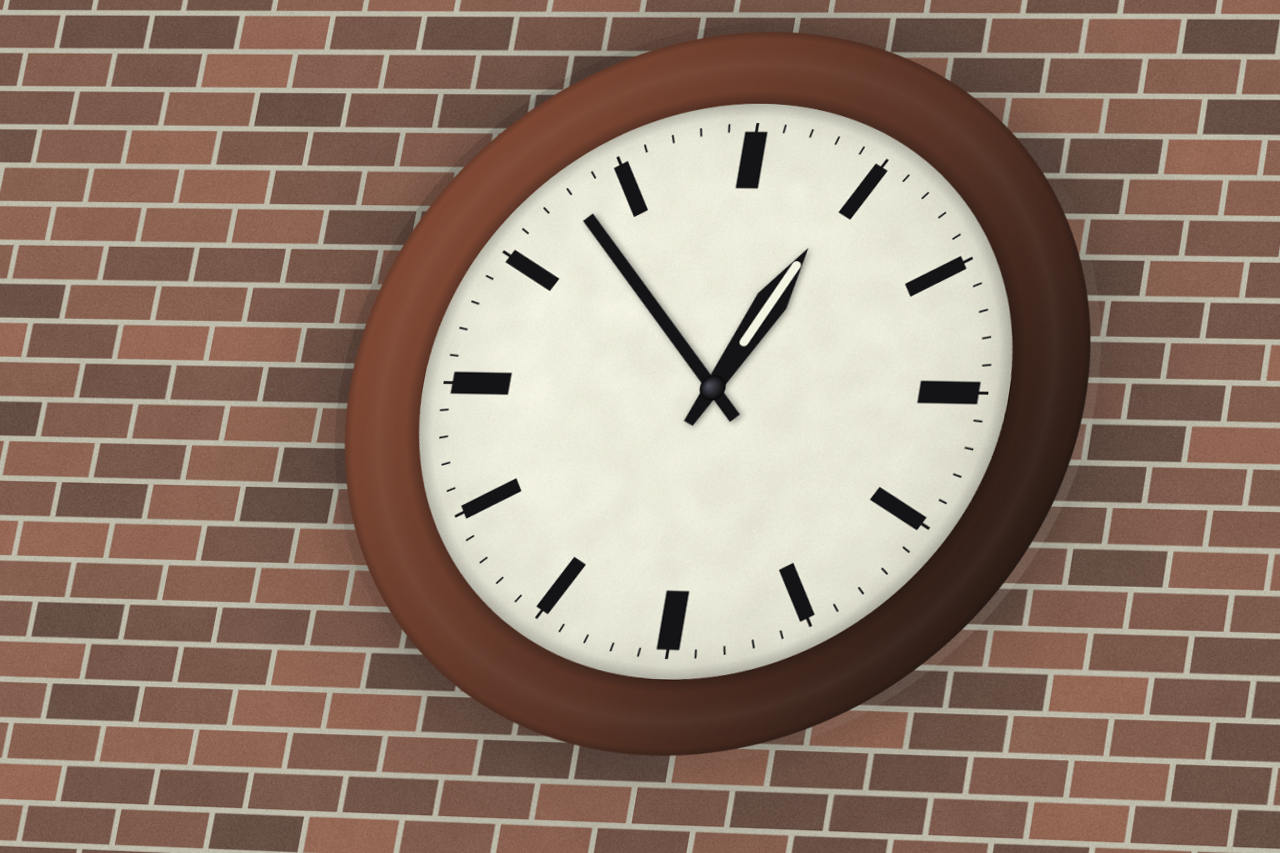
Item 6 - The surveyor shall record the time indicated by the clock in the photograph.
12:53
